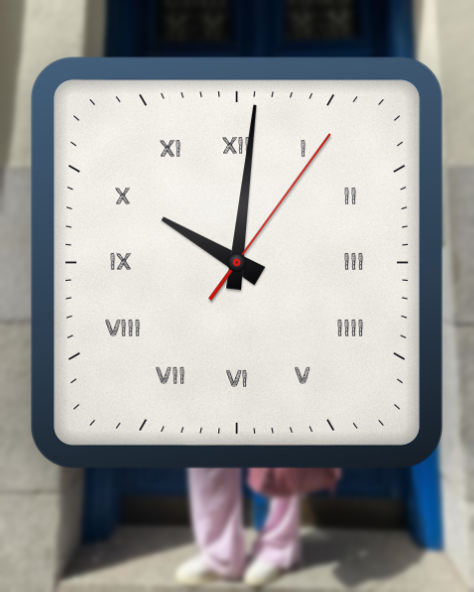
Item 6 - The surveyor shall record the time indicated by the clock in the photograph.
10:01:06
